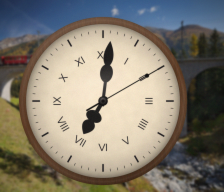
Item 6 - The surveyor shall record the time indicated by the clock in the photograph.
7:01:10
